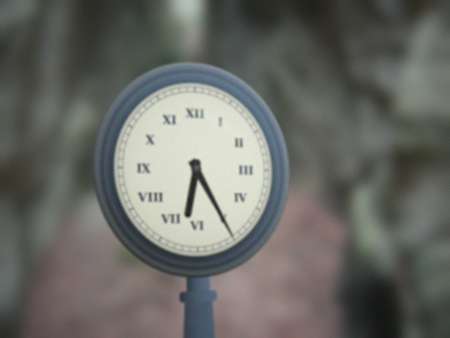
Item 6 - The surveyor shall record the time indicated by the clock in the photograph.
6:25
